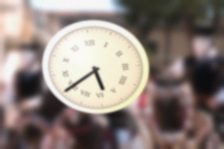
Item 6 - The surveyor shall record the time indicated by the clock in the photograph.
5:40
